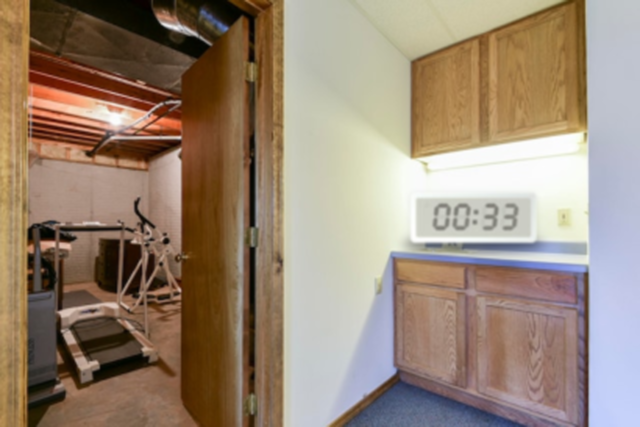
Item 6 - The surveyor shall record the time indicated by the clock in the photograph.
0:33
